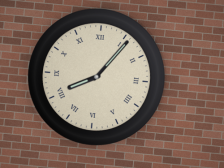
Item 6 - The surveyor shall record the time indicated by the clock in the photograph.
8:06
